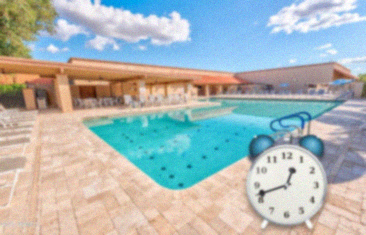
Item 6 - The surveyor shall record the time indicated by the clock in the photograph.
12:42
